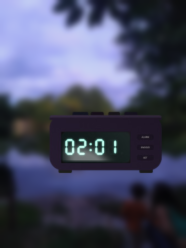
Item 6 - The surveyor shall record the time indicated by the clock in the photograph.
2:01
